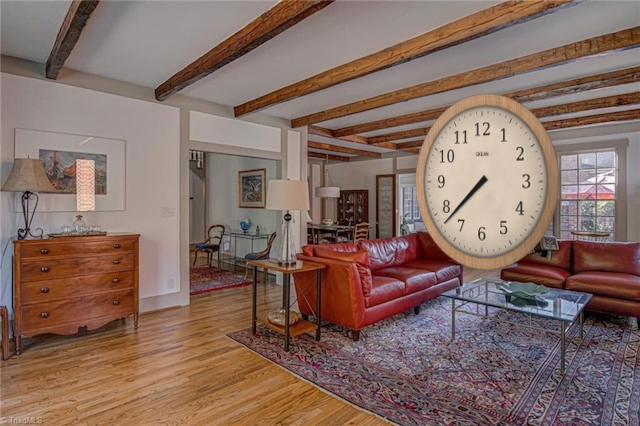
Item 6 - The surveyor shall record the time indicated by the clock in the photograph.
7:38
